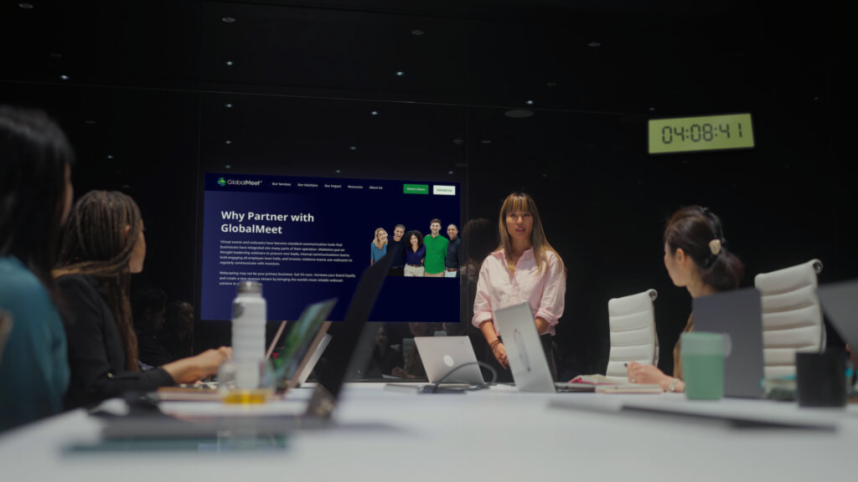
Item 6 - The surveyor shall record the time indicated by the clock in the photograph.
4:08:41
